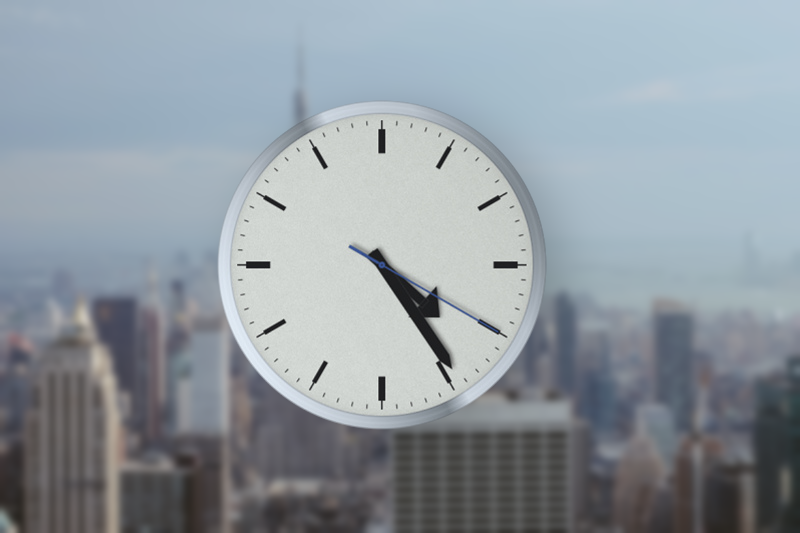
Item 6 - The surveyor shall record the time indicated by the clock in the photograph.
4:24:20
